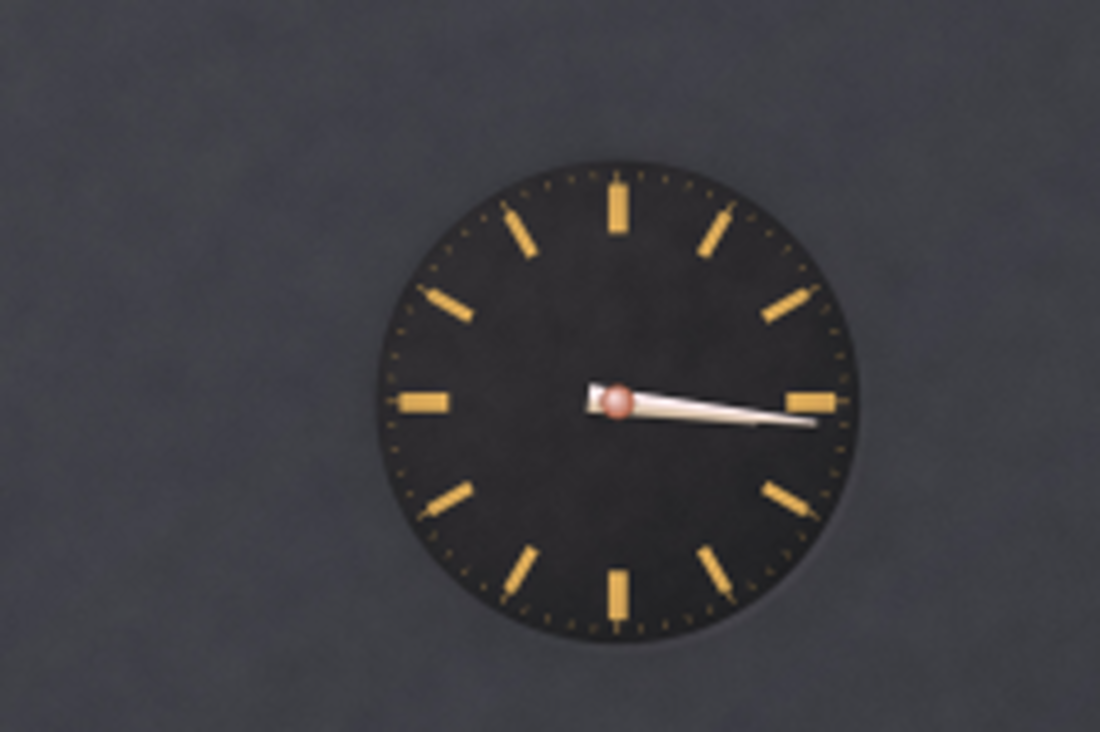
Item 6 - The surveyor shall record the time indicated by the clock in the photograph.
3:16
